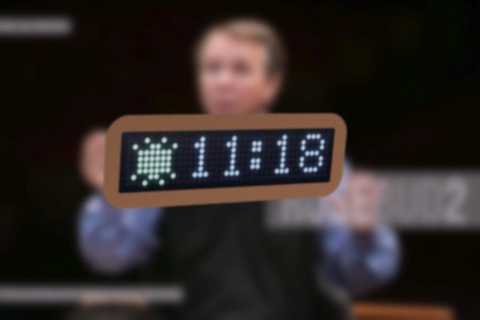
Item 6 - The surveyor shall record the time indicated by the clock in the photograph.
11:18
